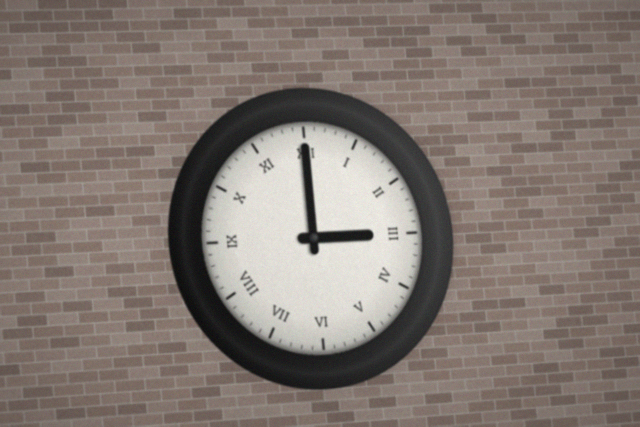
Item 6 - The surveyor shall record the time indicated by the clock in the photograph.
3:00
